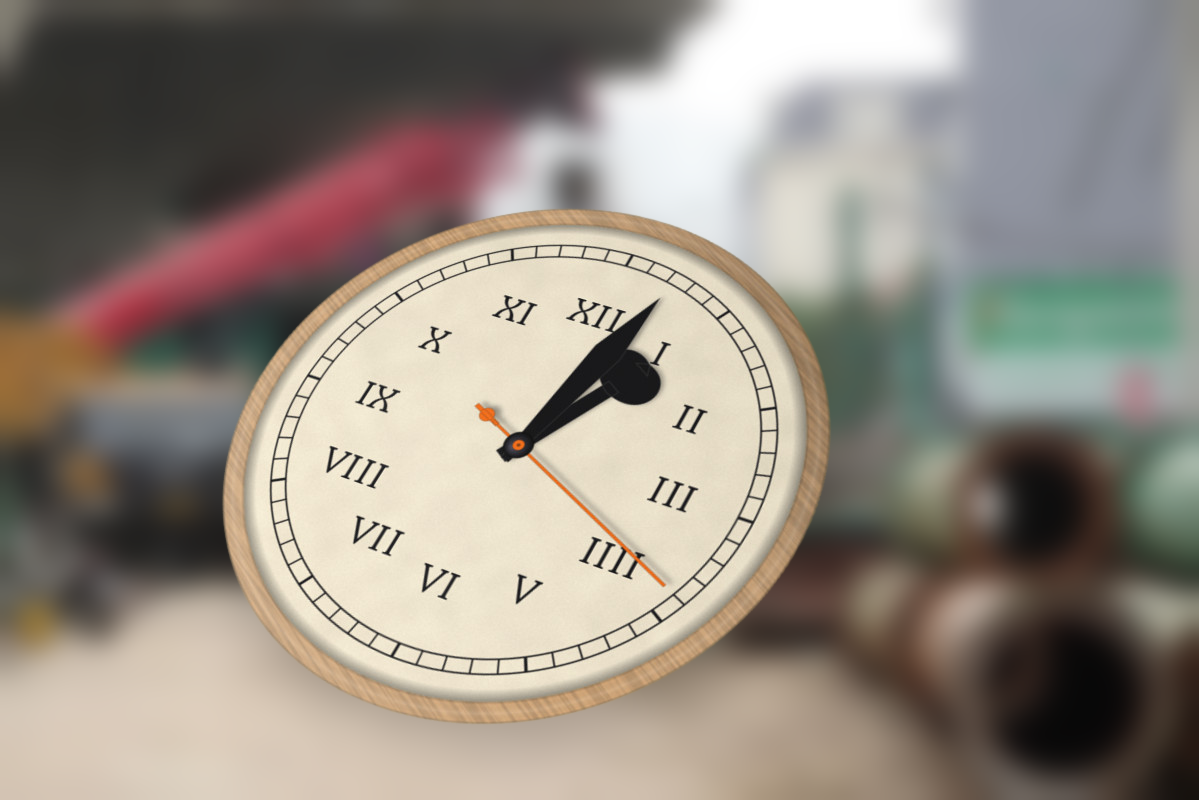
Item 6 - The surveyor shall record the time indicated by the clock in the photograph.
1:02:19
